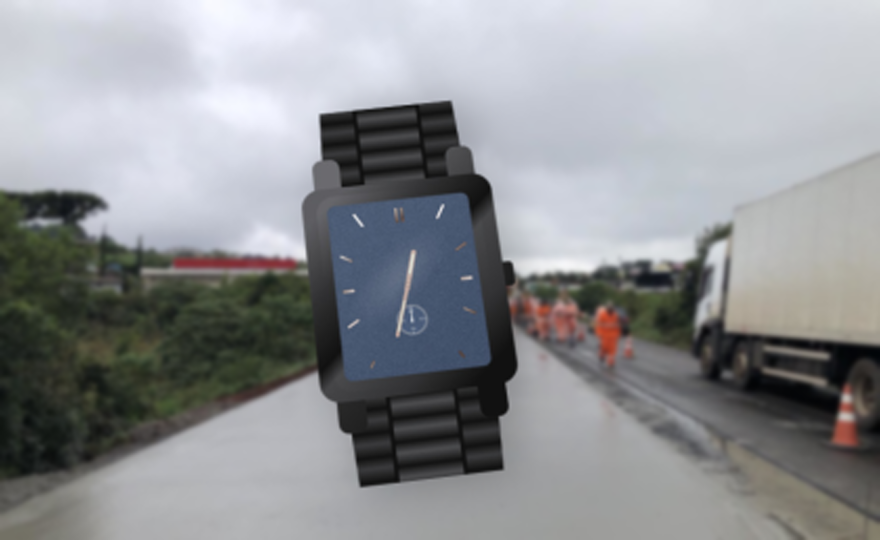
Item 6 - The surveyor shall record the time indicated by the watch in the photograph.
12:33
